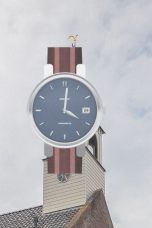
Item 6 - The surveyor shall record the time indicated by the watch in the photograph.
4:01
